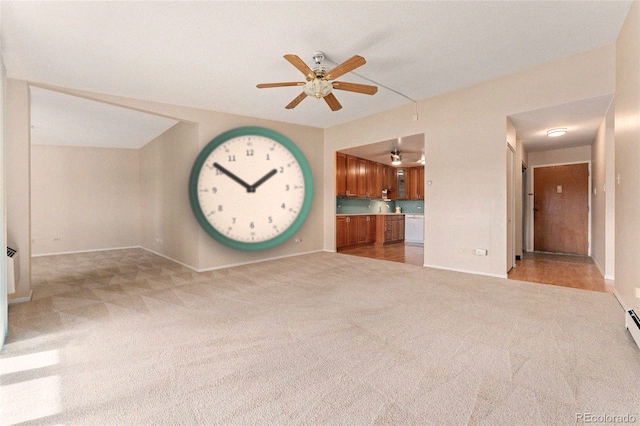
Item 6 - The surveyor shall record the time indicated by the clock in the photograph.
1:51
